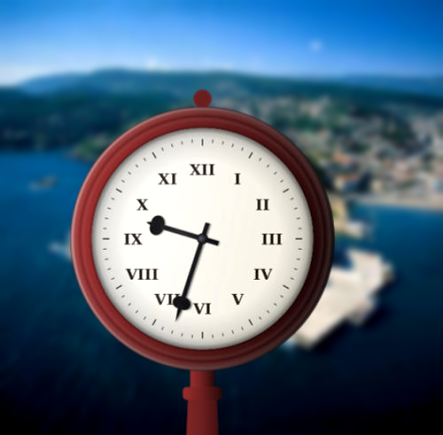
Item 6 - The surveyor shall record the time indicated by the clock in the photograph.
9:33
